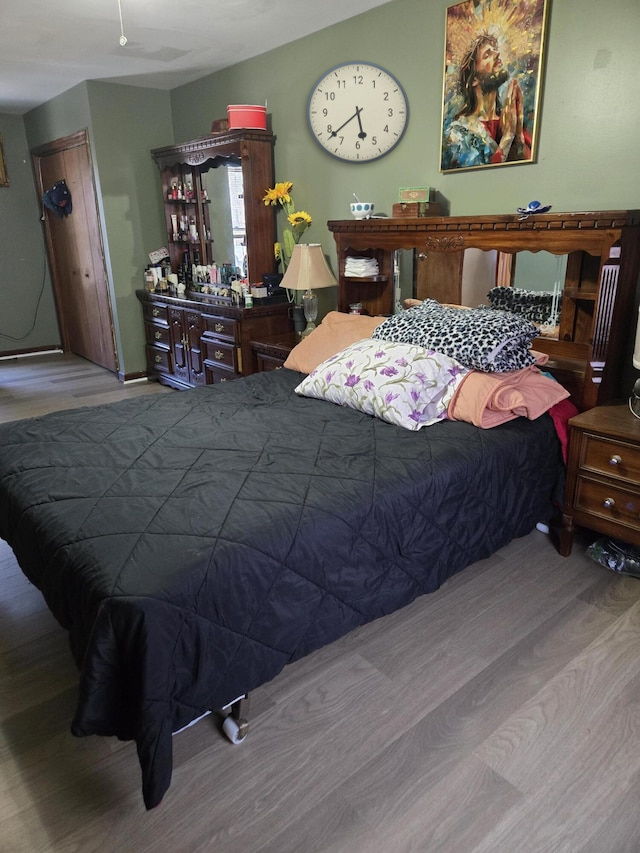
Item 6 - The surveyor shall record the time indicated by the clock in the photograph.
5:38
